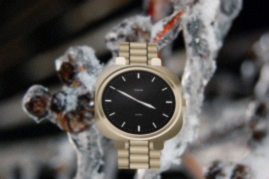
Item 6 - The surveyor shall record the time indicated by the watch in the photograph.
3:50
